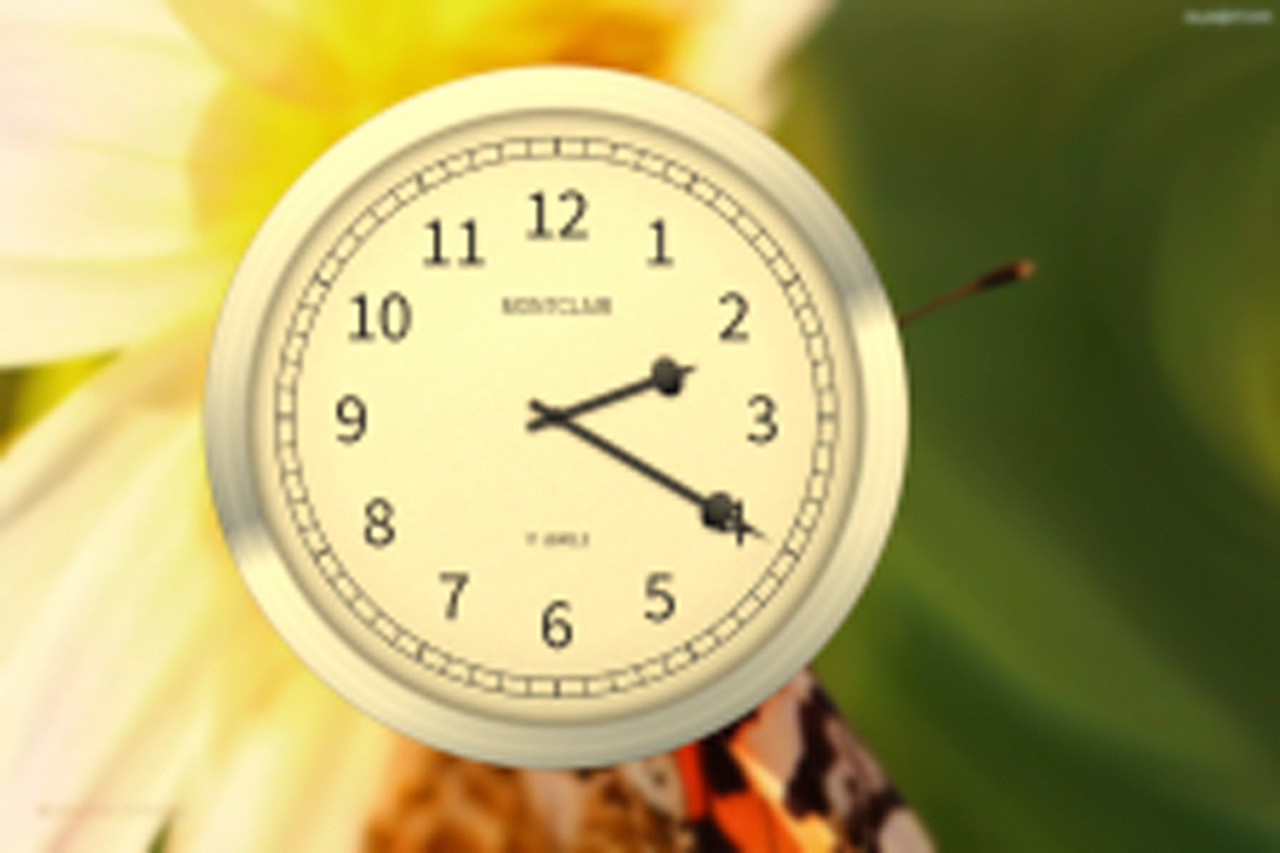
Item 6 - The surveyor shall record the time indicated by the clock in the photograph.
2:20
